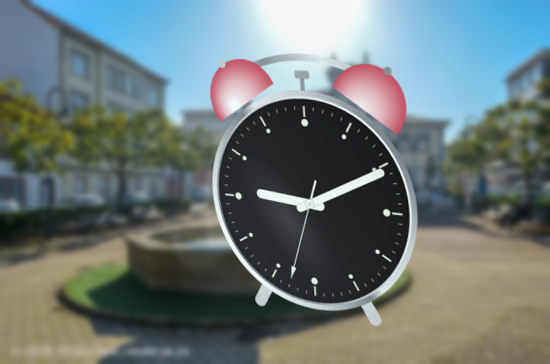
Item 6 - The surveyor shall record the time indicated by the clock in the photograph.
9:10:33
